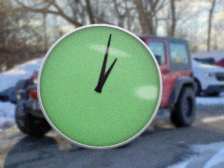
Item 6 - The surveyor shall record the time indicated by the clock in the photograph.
1:02
